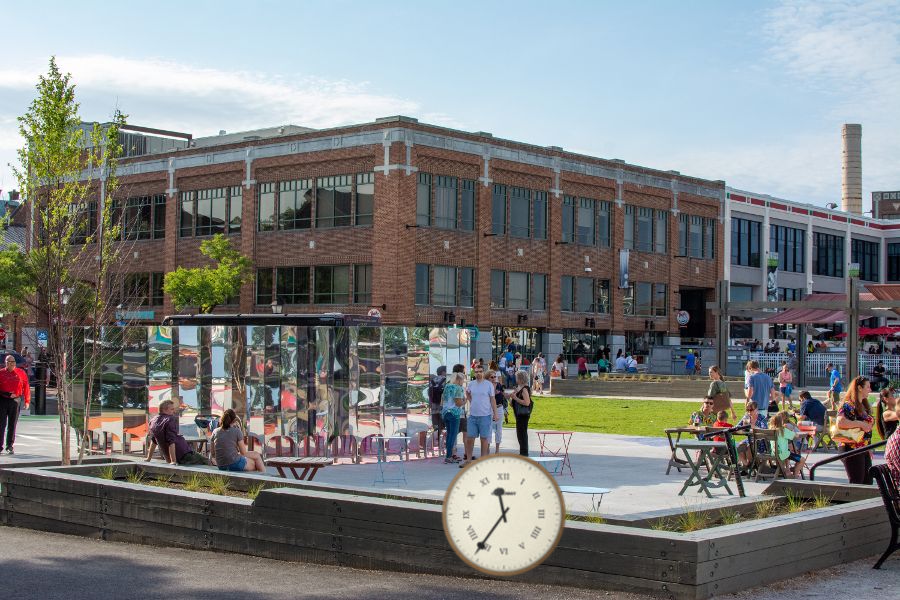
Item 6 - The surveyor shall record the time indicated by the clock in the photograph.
11:36
